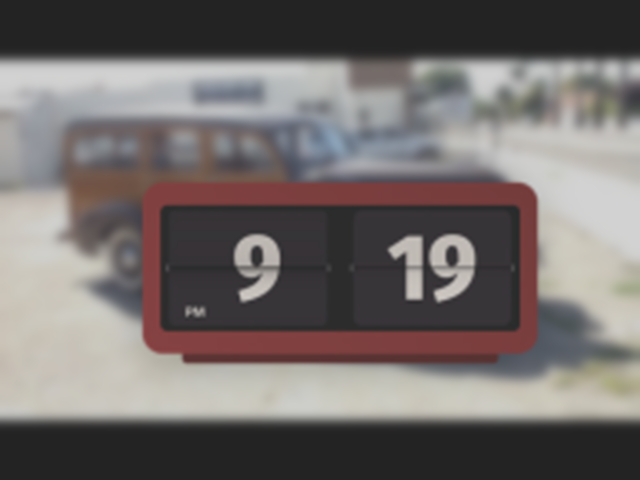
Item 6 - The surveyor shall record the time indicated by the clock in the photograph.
9:19
